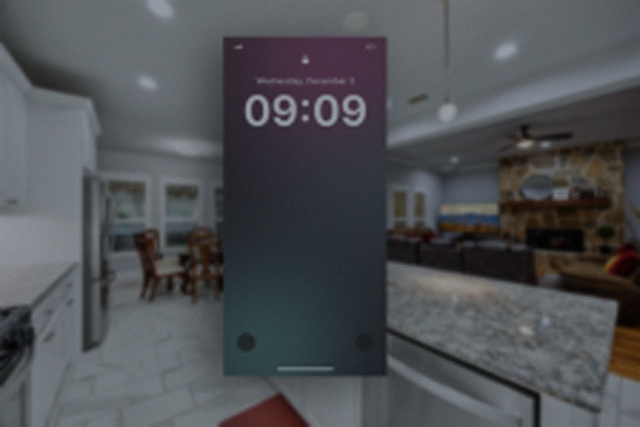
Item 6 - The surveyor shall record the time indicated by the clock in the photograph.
9:09
